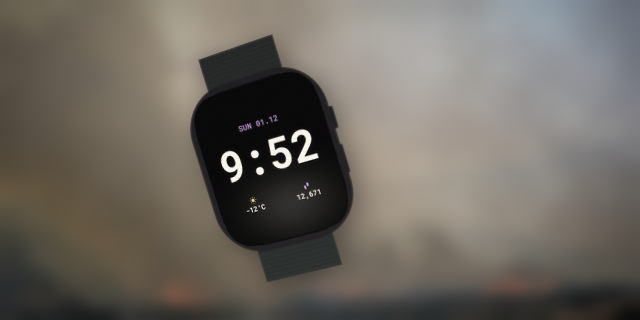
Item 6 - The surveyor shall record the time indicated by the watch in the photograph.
9:52
